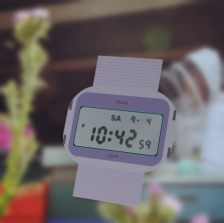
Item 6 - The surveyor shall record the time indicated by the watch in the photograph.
10:42:59
